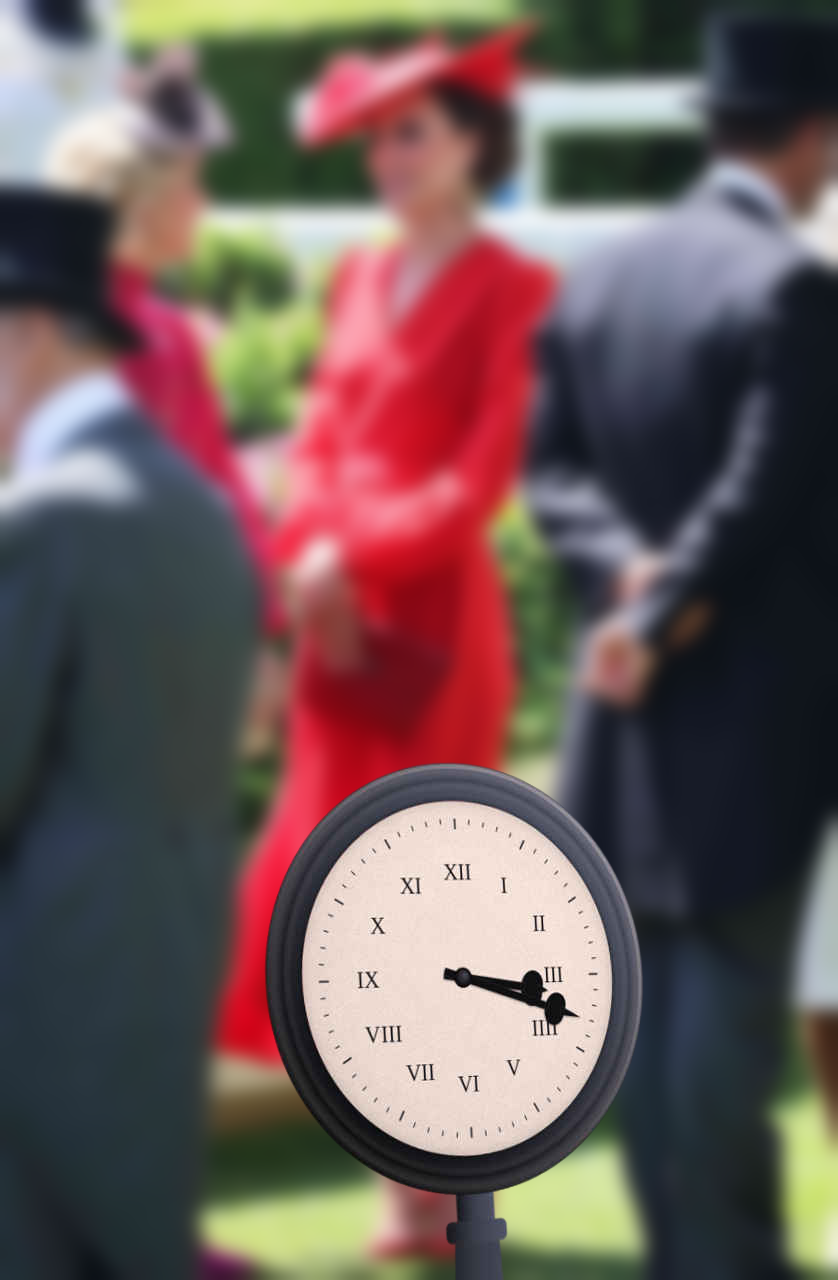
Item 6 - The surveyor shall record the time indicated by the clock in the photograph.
3:18
